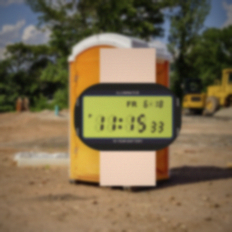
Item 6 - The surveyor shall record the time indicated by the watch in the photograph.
11:15:33
